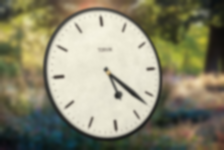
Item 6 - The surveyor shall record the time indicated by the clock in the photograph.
5:22
